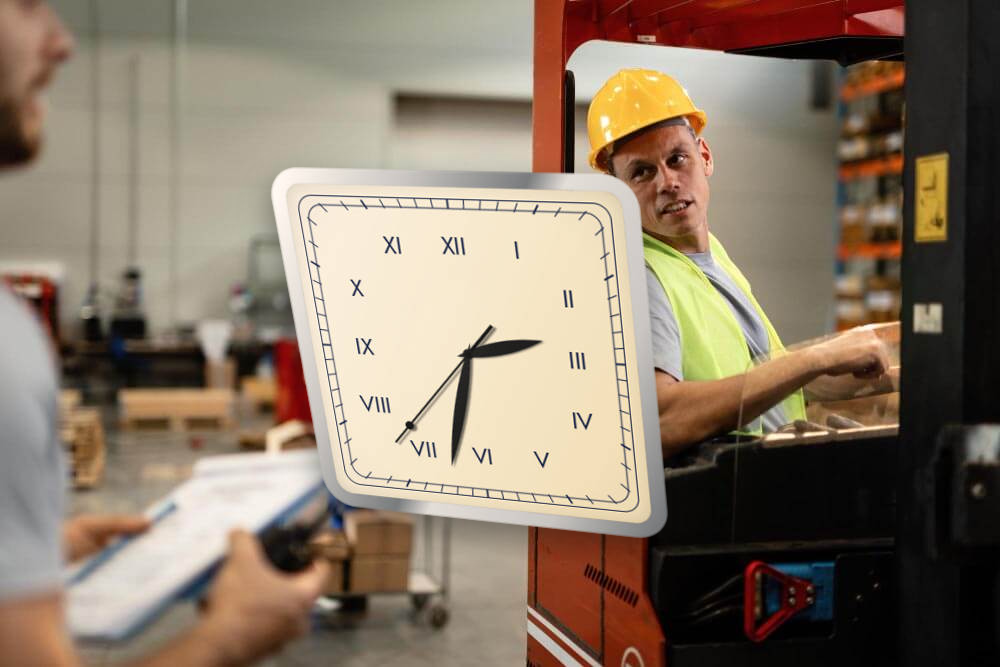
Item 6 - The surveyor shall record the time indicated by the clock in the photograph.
2:32:37
